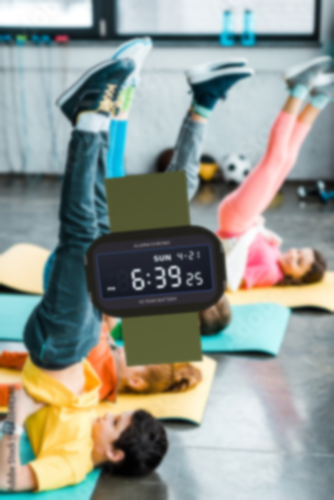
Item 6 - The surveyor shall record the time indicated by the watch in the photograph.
6:39:25
